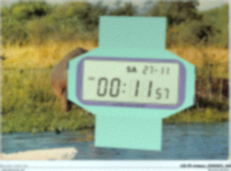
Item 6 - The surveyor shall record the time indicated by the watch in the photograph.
0:11
